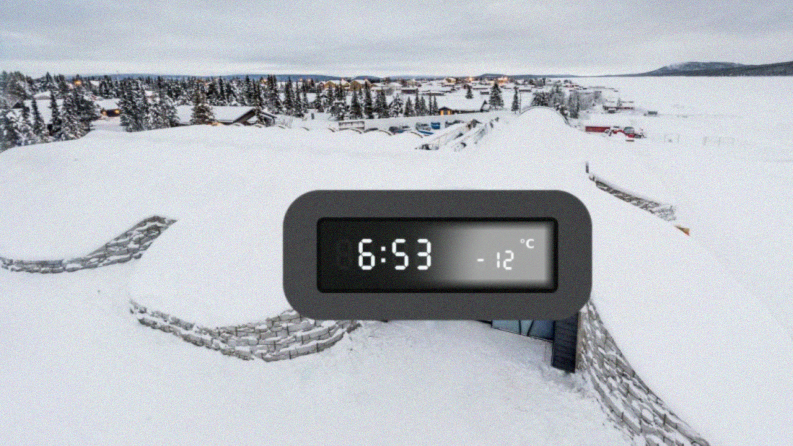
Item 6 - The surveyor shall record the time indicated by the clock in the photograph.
6:53
